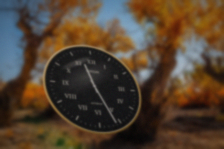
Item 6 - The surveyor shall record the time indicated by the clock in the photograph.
11:26
